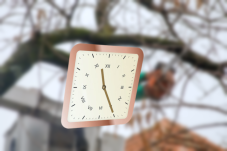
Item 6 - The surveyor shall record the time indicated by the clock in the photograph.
11:25
